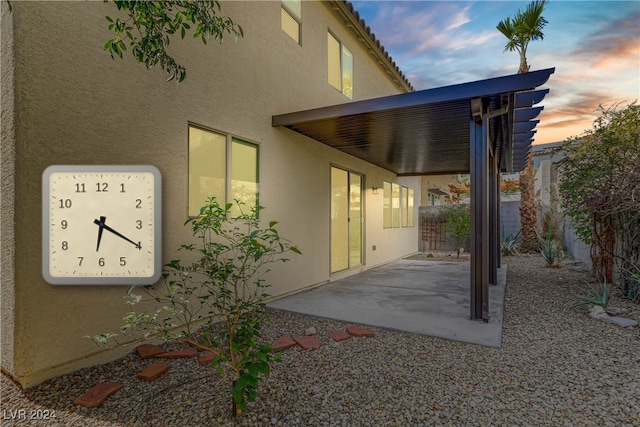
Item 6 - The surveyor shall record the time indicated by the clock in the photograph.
6:20
